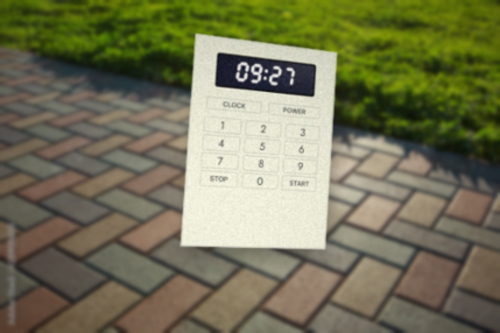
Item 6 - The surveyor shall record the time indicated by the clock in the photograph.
9:27
